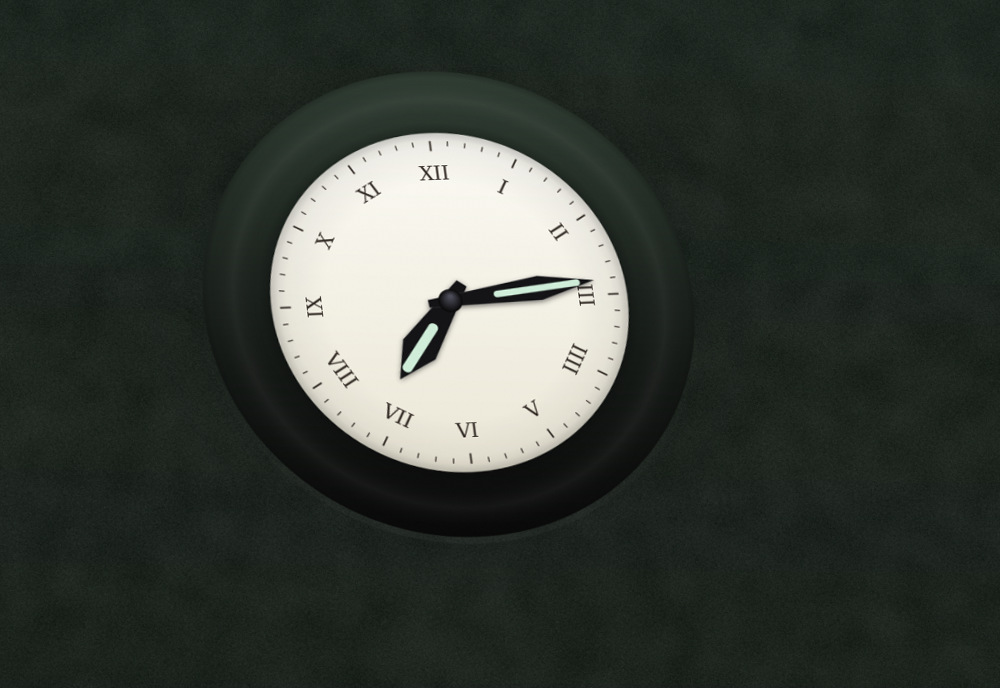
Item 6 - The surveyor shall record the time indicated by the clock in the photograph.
7:14
